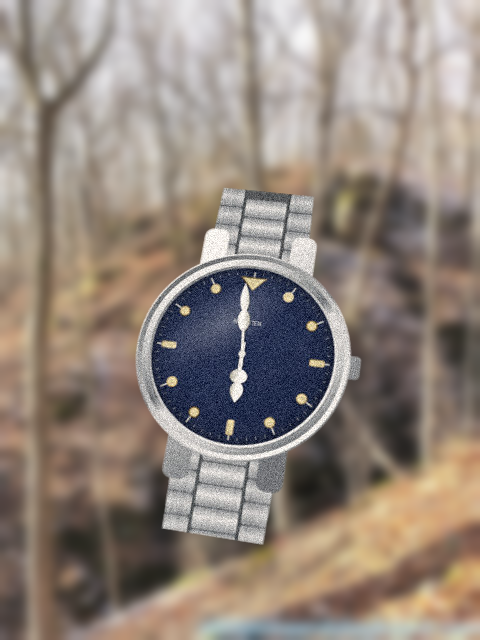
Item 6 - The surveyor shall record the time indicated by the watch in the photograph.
5:59
